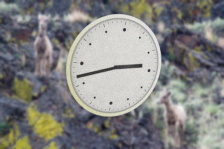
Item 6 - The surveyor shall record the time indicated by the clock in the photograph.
2:42
